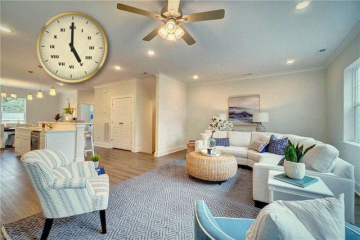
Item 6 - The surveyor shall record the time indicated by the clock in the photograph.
5:00
